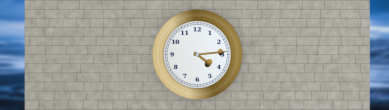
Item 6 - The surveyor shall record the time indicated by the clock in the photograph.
4:14
